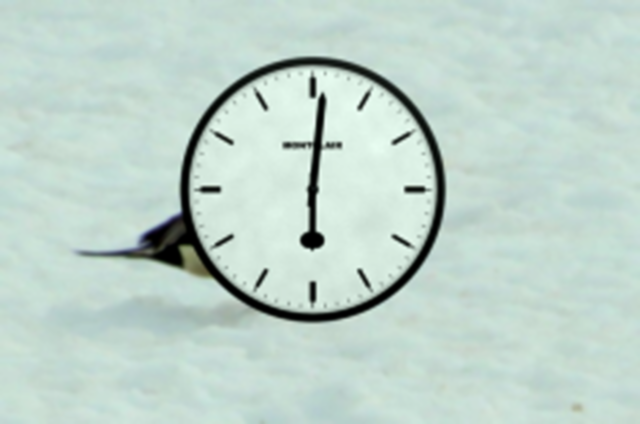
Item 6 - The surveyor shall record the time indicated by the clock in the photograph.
6:01
